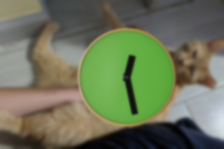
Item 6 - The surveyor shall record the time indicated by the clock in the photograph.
12:28
